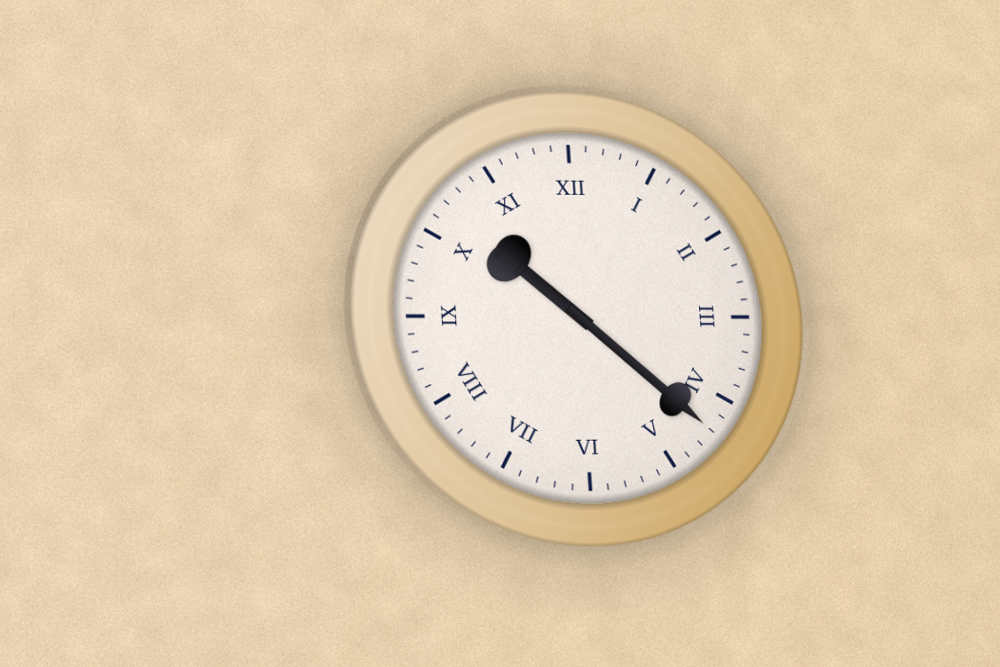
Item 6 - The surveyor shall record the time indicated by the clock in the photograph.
10:22
